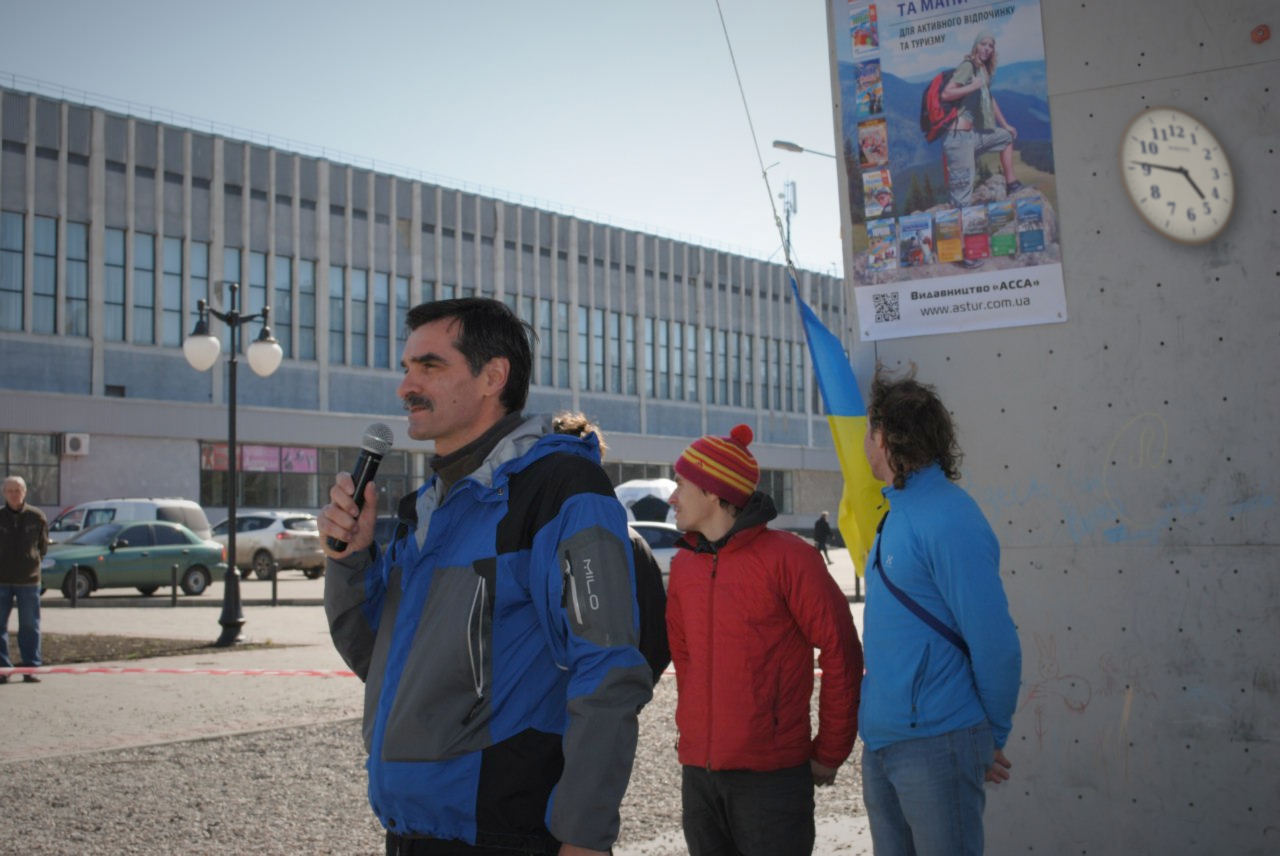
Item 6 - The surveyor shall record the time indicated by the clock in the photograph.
4:46
